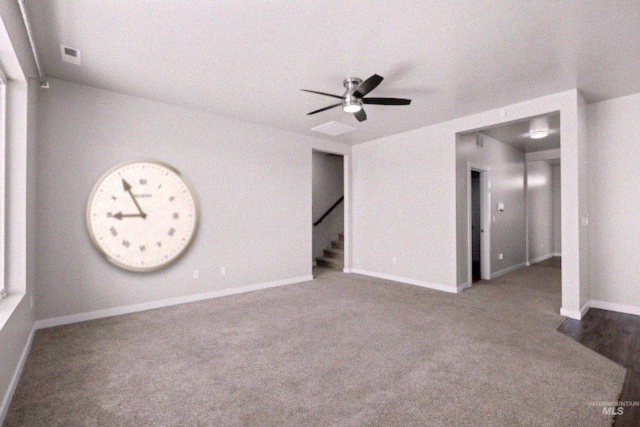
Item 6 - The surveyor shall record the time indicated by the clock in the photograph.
8:55
